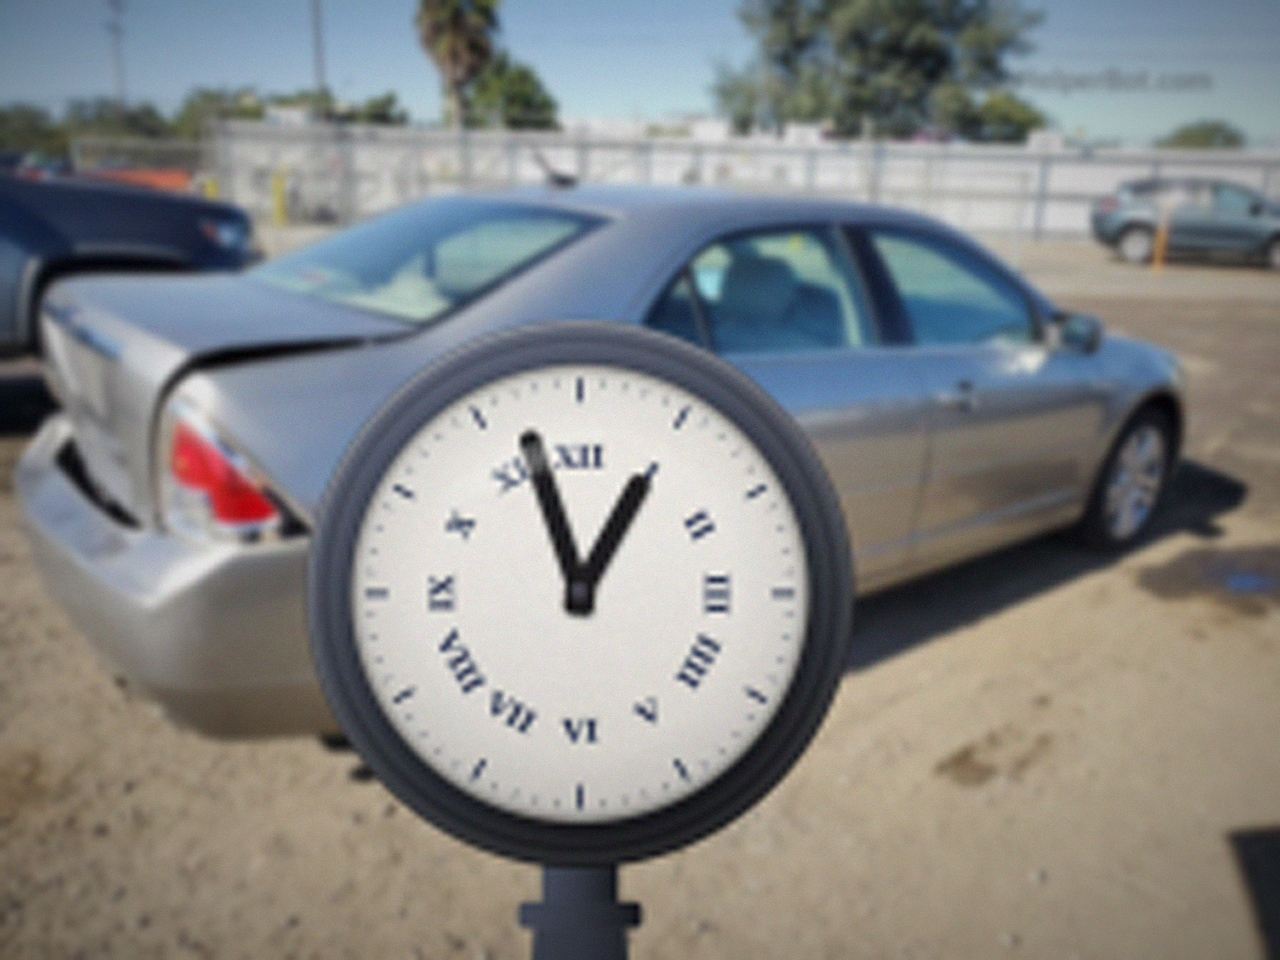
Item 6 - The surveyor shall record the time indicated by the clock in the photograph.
12:57
